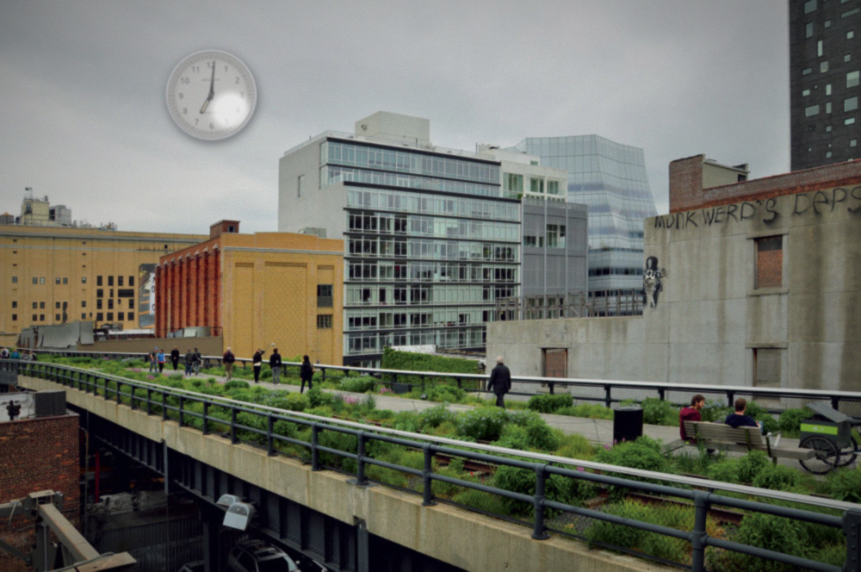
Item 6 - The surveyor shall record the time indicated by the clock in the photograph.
7:01
